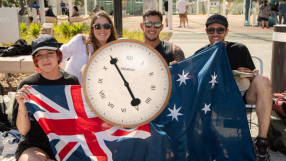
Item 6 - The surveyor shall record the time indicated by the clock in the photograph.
4:54
